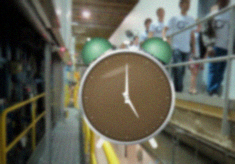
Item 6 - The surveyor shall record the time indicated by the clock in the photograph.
5:00
